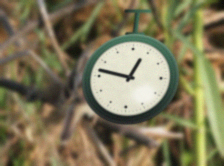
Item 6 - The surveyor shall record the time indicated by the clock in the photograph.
12:47
